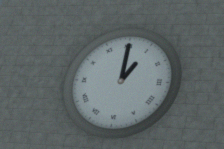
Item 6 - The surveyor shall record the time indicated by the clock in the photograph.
1:00
